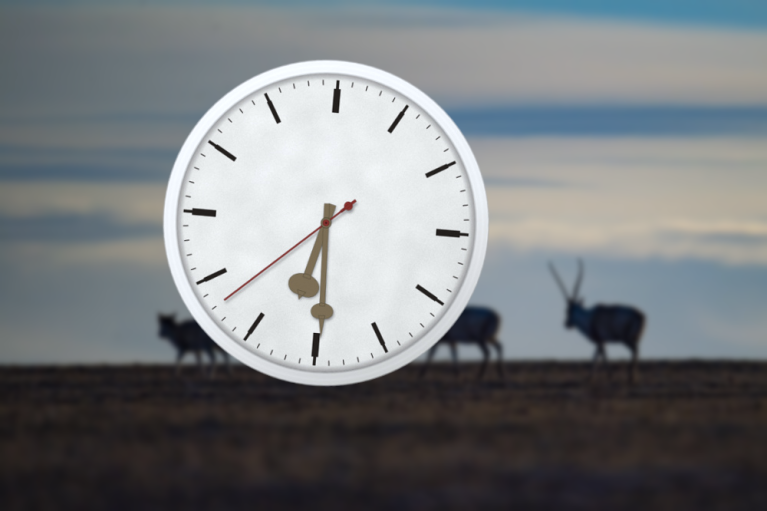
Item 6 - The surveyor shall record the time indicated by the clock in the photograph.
6:29:38
